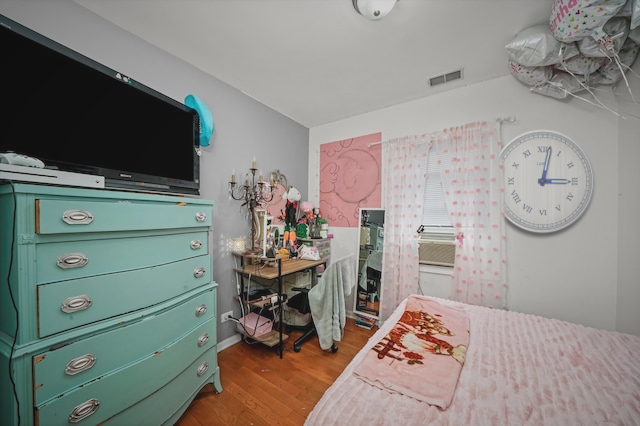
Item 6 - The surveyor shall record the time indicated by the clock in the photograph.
3:02
